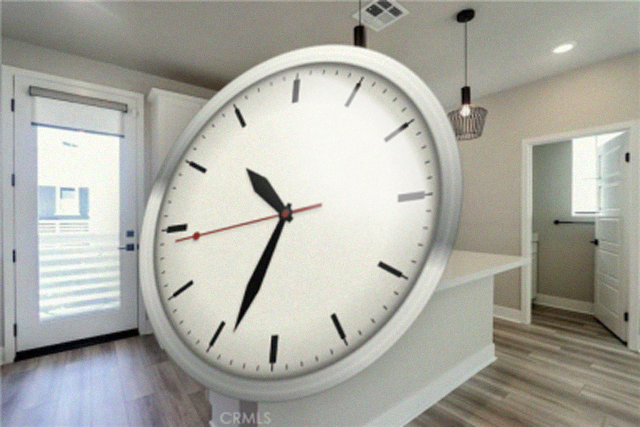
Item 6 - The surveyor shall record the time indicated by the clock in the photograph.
10:33:44
